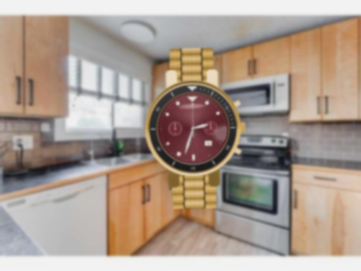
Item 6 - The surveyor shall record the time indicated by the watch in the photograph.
2:33
